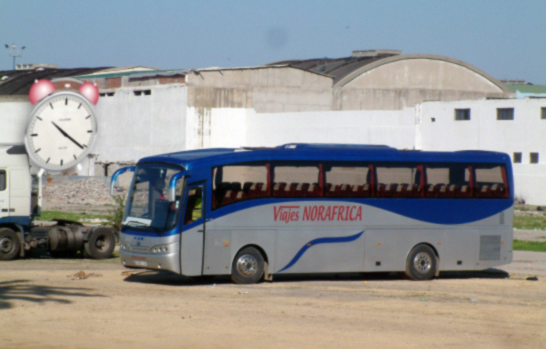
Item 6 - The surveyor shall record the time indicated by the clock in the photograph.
10:21
